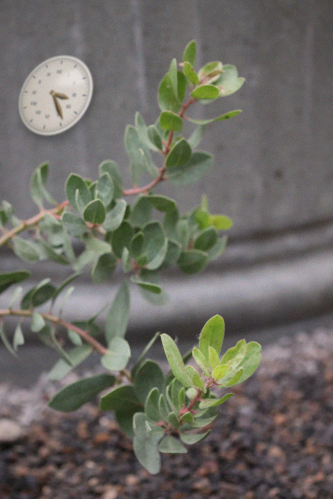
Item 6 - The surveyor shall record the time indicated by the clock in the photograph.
3:24
